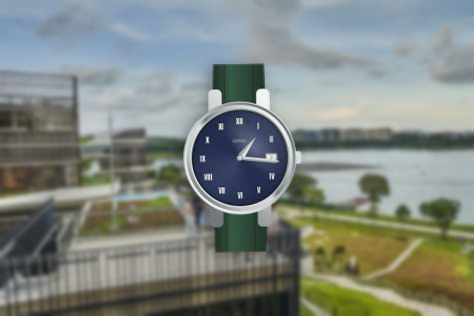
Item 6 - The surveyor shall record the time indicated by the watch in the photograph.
1:16
